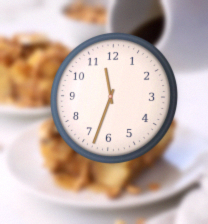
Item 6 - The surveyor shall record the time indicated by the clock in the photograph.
11:33
